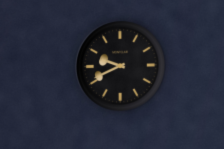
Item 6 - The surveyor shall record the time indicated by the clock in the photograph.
9:41
